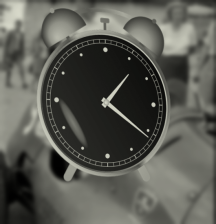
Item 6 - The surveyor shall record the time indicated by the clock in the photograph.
1:21
